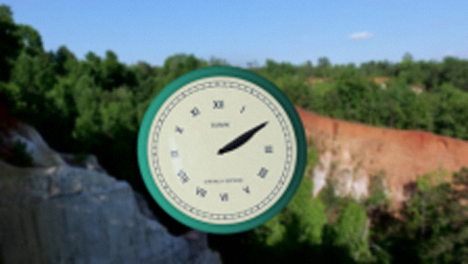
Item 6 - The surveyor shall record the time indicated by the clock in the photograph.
2:10
